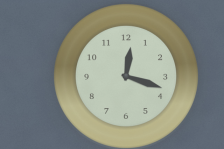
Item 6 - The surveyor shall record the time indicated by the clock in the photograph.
12:18
